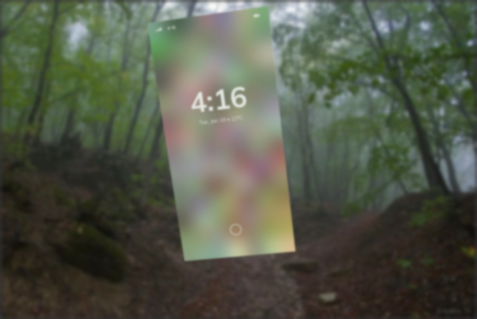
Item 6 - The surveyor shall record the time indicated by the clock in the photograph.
4:16
